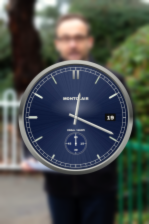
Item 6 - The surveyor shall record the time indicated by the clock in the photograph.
12:19
